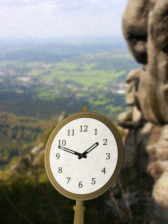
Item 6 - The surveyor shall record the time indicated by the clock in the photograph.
1:48
